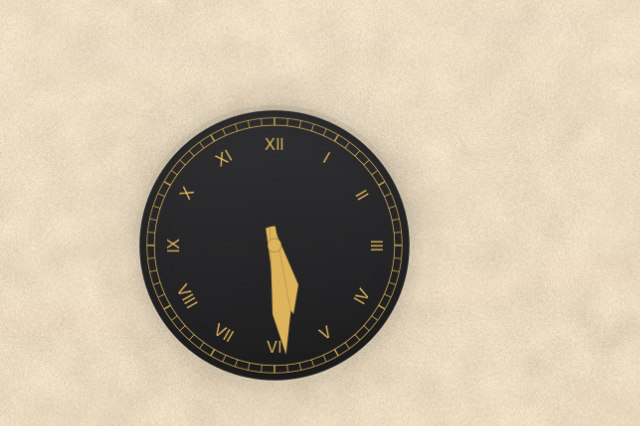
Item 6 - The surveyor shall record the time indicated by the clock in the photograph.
5:29
